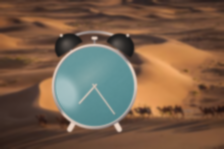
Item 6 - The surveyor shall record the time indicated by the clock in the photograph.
7:24
